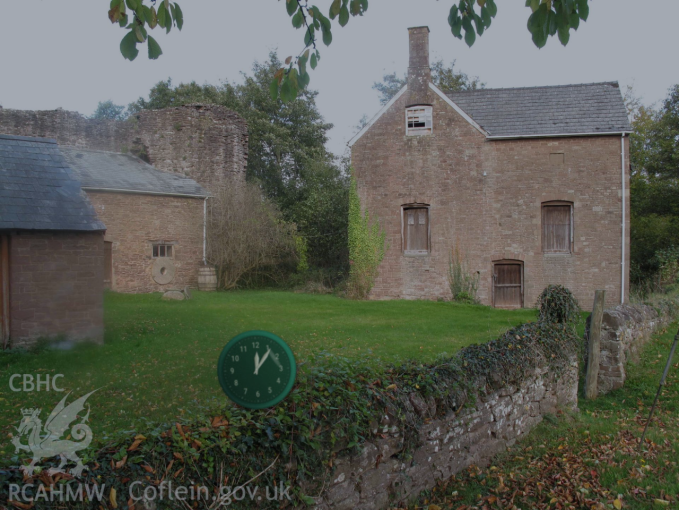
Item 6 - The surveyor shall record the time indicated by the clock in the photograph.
12:06
